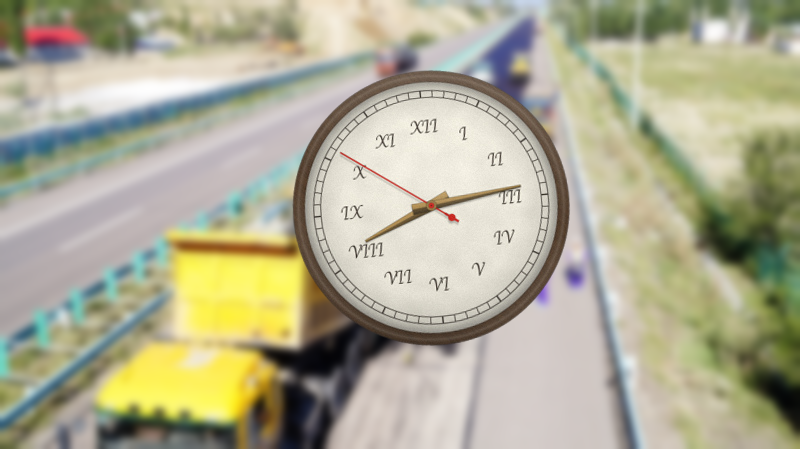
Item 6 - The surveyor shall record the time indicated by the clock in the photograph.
8:13:51
